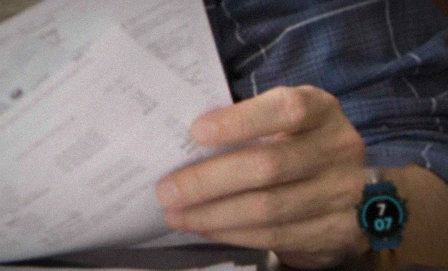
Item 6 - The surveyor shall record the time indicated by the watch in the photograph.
7:07
